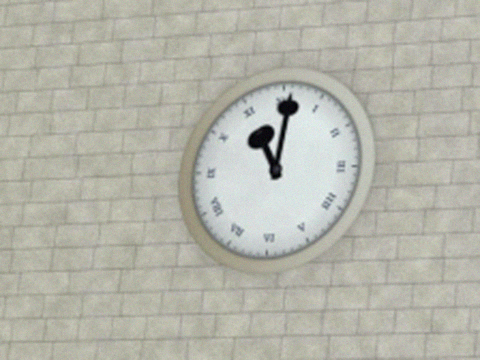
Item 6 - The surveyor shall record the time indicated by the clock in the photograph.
11:01
